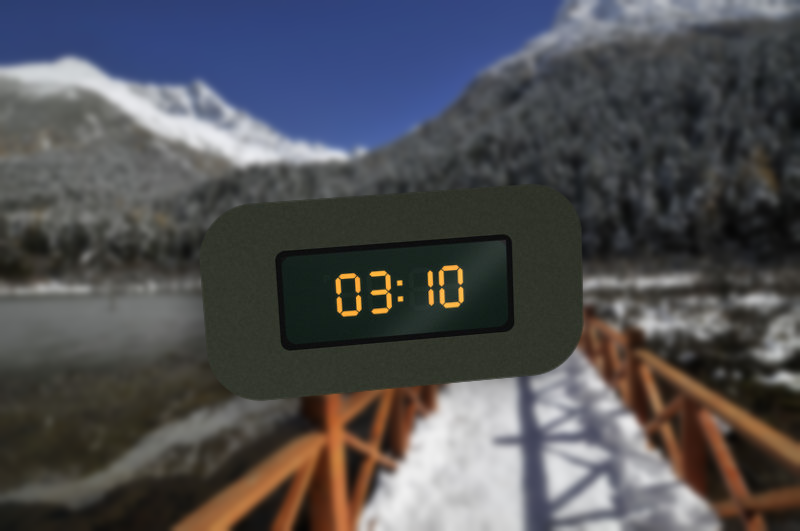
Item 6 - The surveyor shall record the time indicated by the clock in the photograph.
3:10
